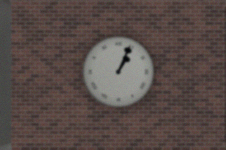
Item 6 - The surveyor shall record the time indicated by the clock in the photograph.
1:04
